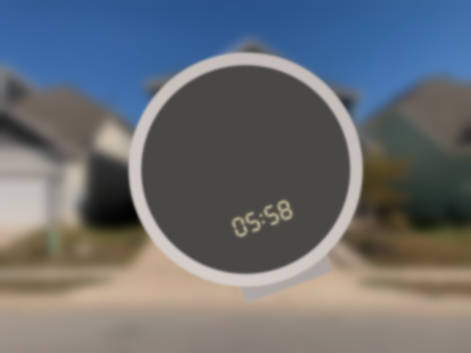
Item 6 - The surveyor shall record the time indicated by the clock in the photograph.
5:58
